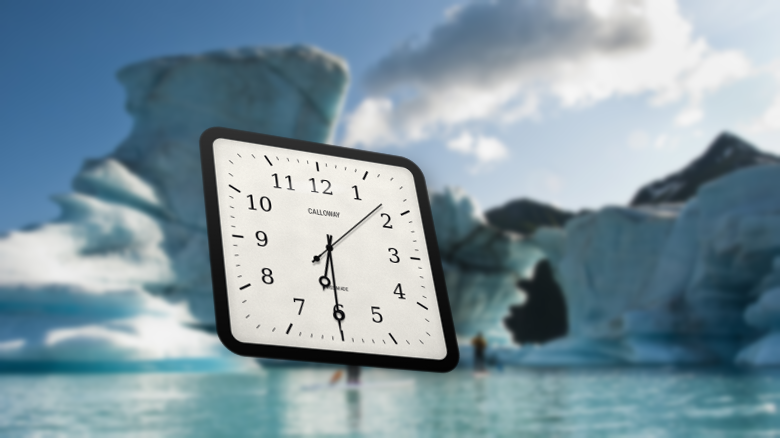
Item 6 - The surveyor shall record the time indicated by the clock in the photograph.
6:30:08
